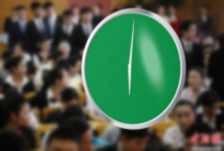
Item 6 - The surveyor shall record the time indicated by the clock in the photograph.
6:01
